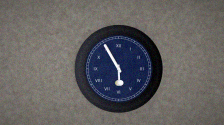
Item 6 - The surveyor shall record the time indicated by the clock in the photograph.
5:55
